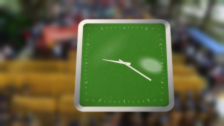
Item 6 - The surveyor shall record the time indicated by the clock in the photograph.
9:21
